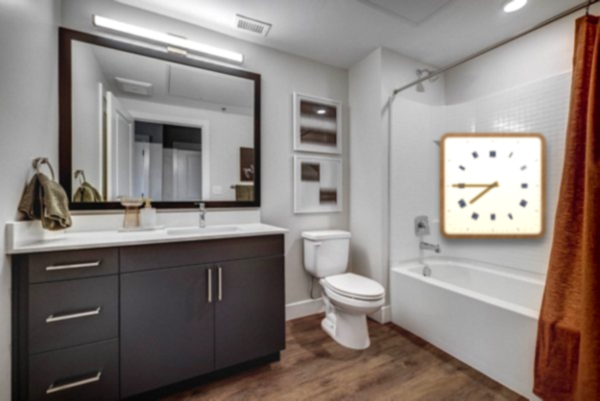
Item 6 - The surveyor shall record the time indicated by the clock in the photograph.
7:45
